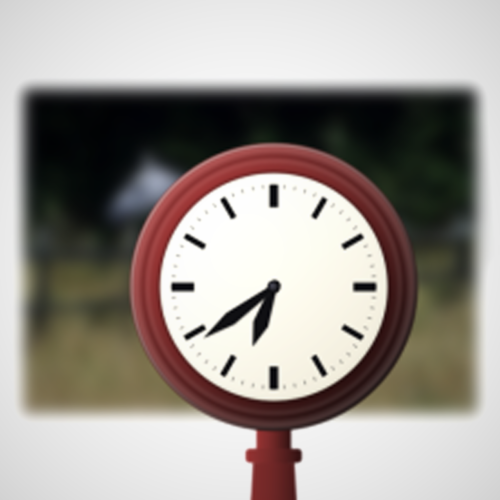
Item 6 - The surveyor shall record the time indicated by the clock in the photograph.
6:39
